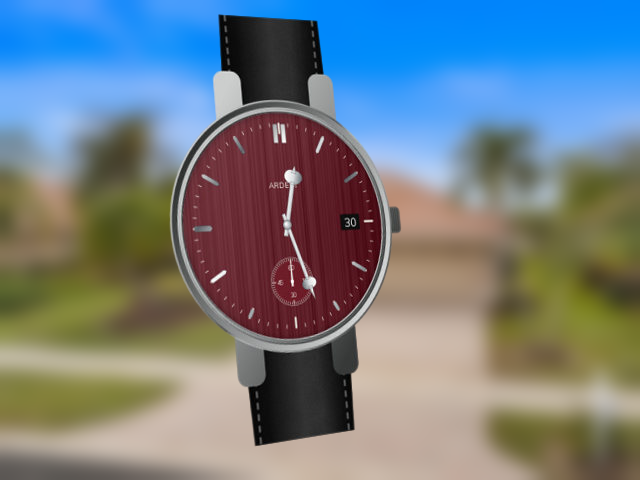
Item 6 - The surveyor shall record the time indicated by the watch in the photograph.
12:27
